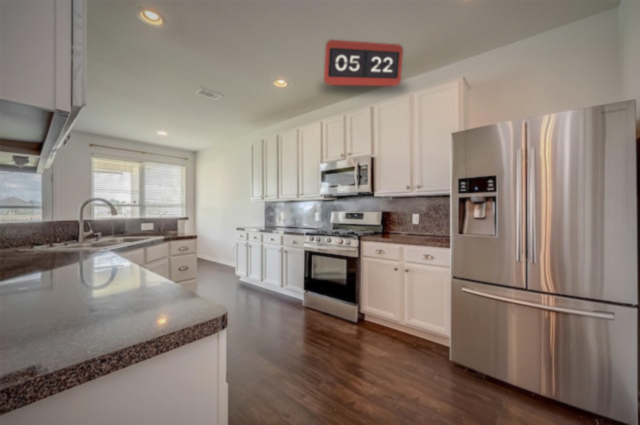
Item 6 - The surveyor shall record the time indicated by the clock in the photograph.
5:22
